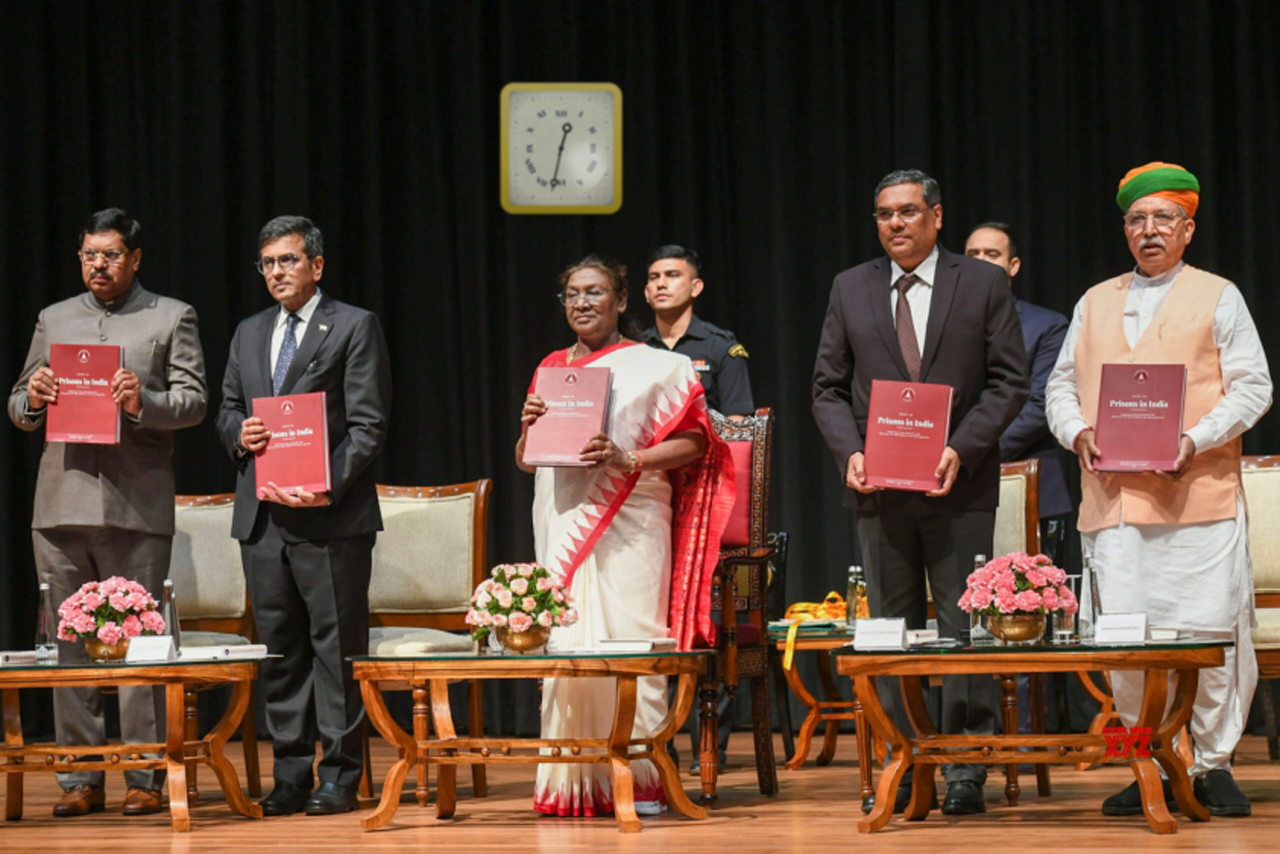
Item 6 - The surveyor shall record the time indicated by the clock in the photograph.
12:32
